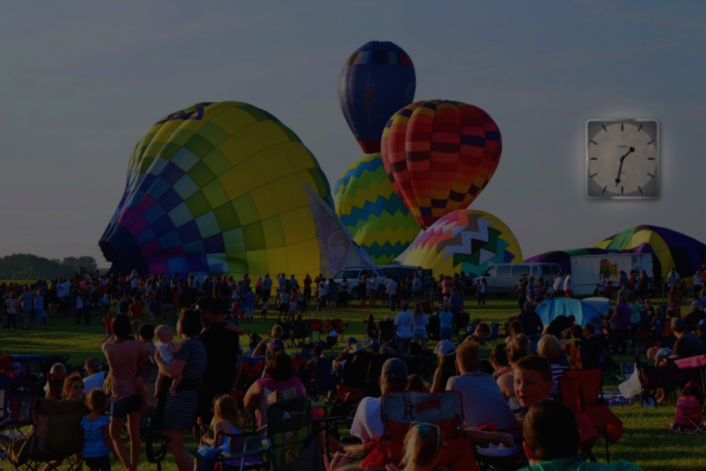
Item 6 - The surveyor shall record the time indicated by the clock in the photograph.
1:32
